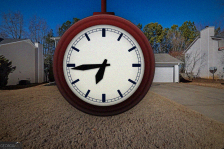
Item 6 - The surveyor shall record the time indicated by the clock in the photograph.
6:44
